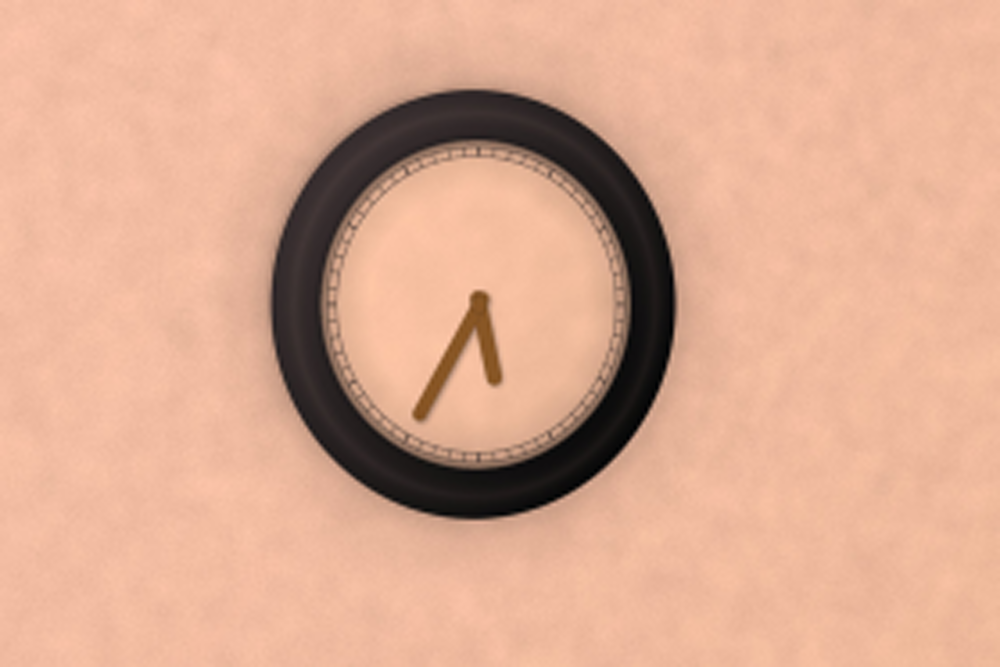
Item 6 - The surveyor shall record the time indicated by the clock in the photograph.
5:35
